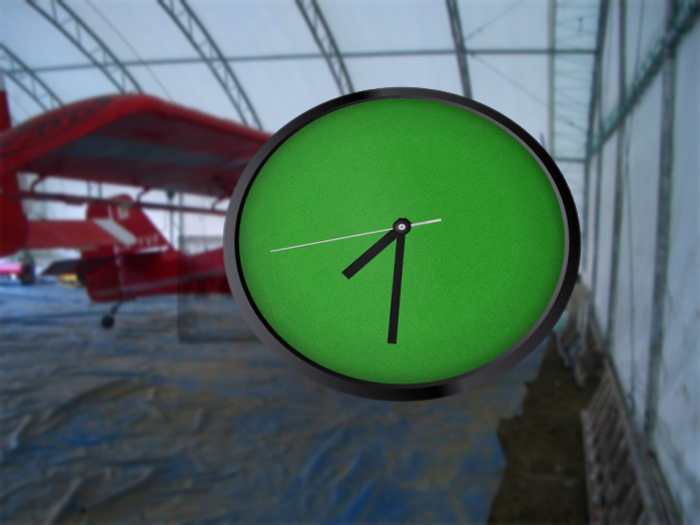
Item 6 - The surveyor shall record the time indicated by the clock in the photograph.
7:30:43
